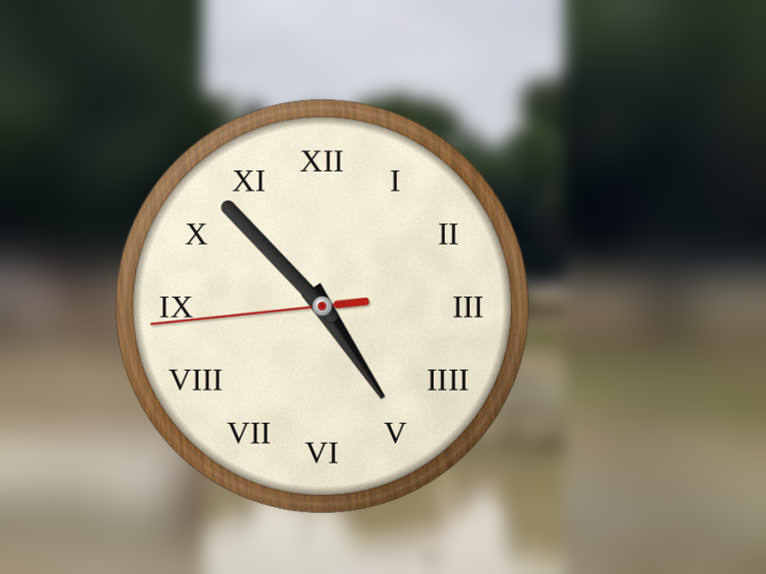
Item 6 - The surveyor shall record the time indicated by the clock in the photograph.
4:52:44
